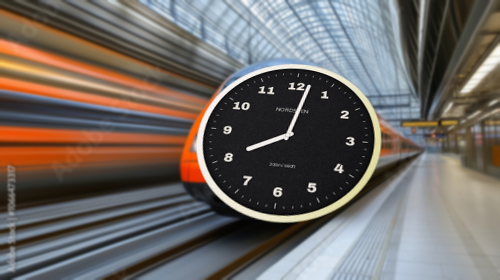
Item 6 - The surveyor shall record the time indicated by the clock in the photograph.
8:02
